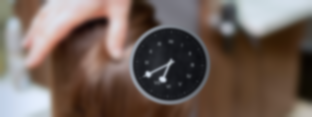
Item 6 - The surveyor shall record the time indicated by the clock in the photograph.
6:40
